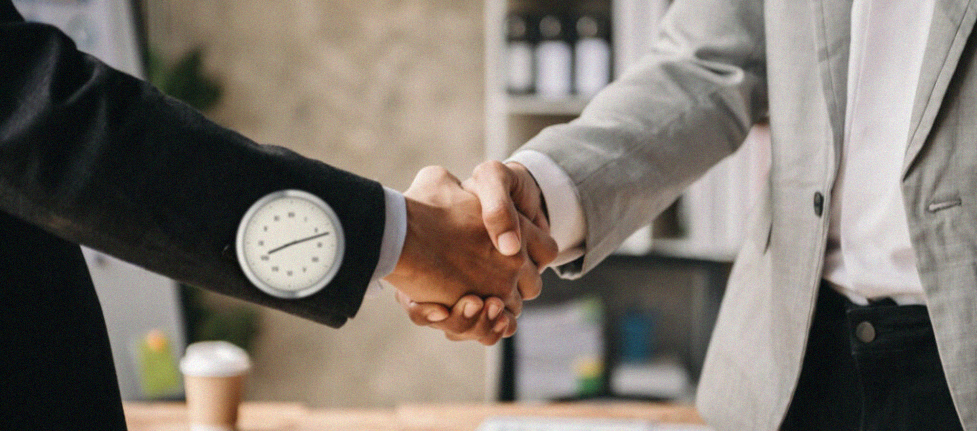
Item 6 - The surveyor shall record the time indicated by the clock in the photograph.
8:12
